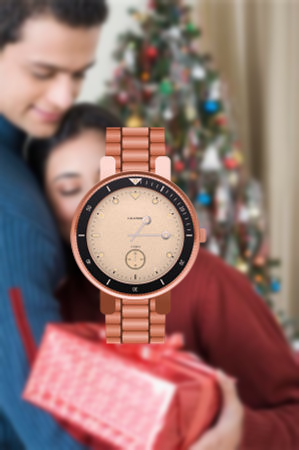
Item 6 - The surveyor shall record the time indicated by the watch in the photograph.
1:15
